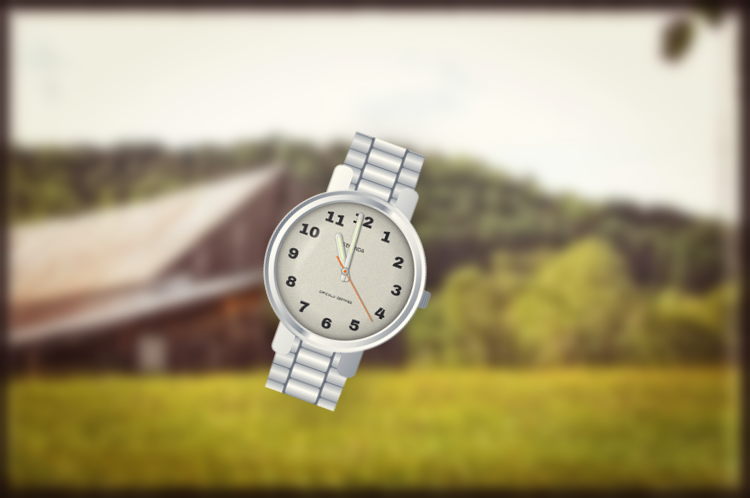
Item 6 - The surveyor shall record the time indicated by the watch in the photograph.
10:59:22
